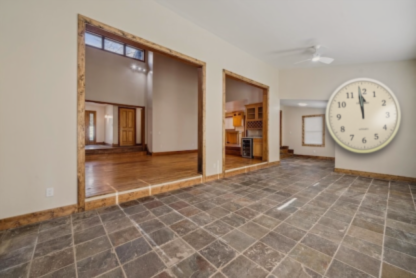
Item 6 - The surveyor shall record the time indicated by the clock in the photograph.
11:59
